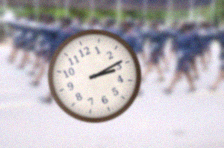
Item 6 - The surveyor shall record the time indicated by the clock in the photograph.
3:14
